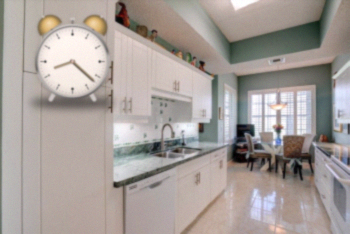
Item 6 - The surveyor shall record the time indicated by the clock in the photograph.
8:22
